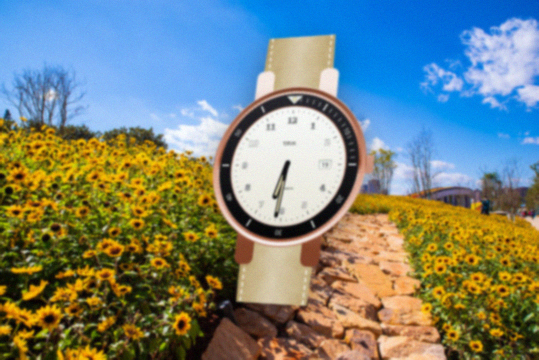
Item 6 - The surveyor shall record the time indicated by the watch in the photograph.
6:31
